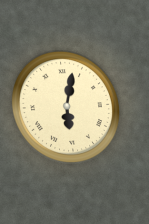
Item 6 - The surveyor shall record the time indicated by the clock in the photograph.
6:03
